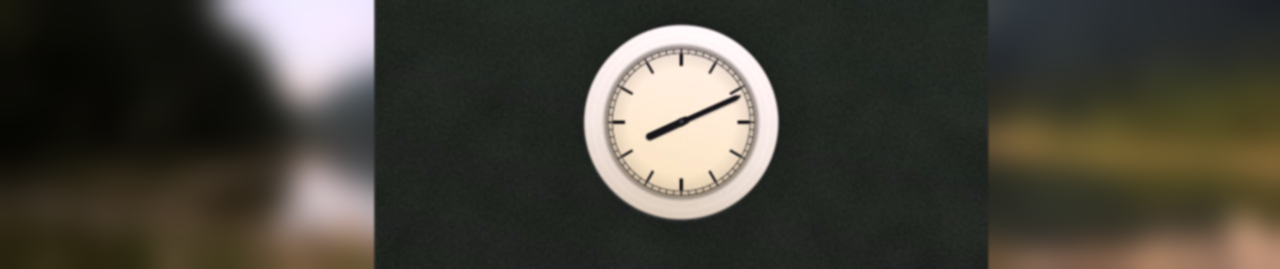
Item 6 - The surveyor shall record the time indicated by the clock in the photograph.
8:11
